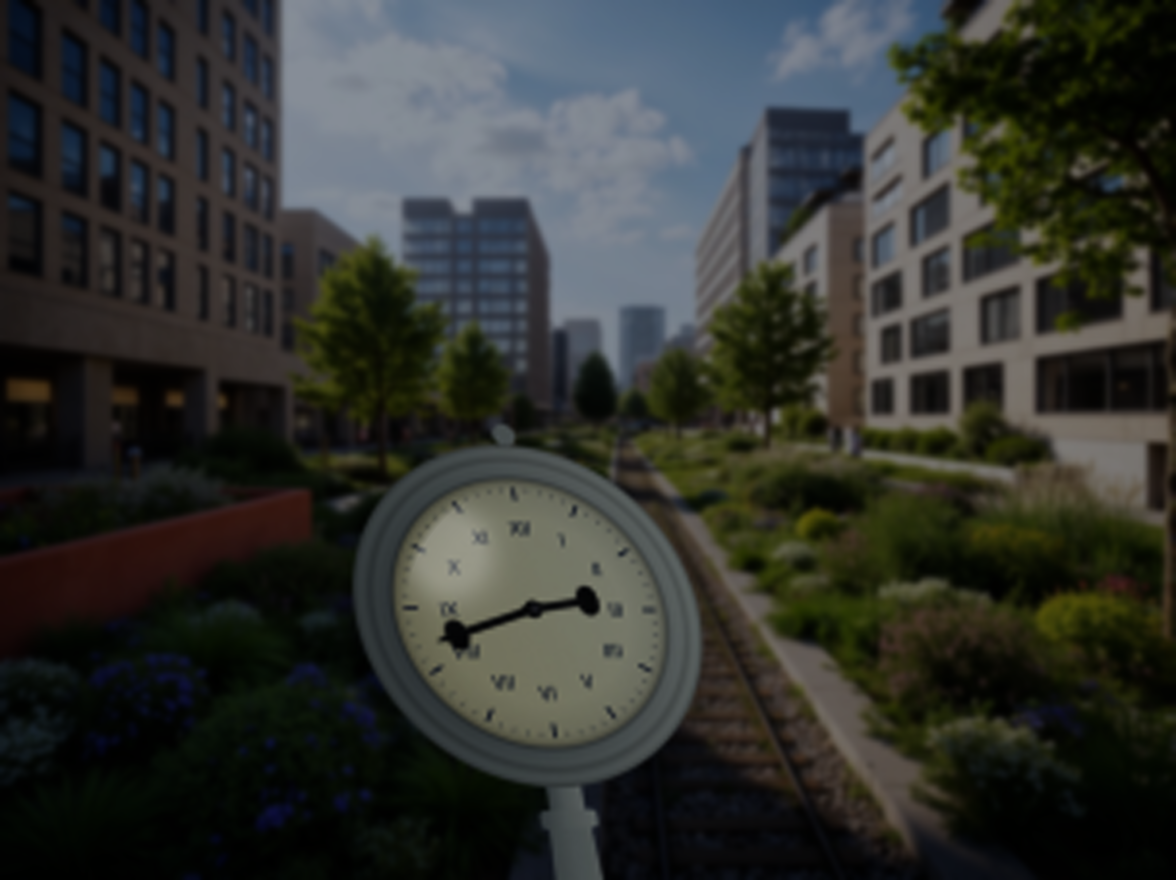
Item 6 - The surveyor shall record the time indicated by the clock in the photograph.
2:42
